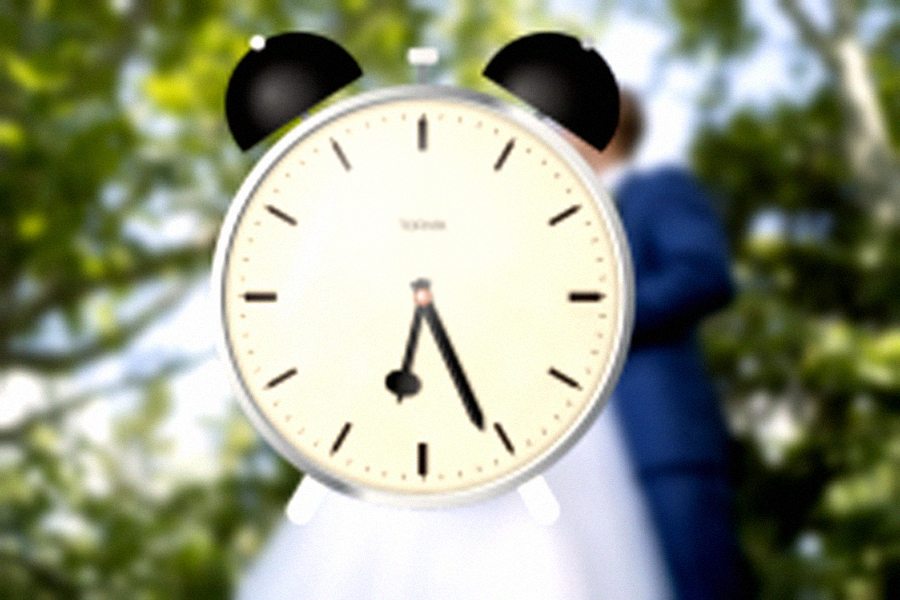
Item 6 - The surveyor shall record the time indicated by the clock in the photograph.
6:26
